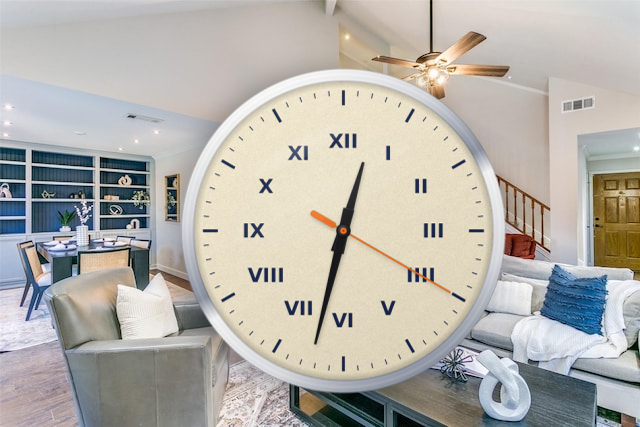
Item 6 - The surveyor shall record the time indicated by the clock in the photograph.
12:32:20
